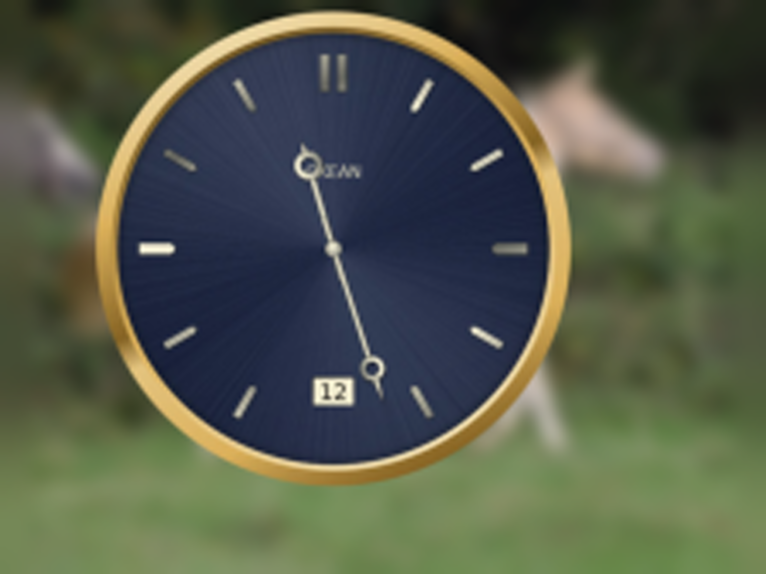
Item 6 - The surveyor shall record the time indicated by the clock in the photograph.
11:27
